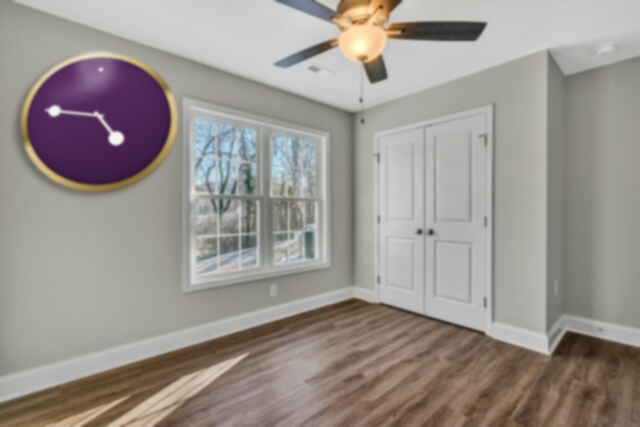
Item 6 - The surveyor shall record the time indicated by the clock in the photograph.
4:46
